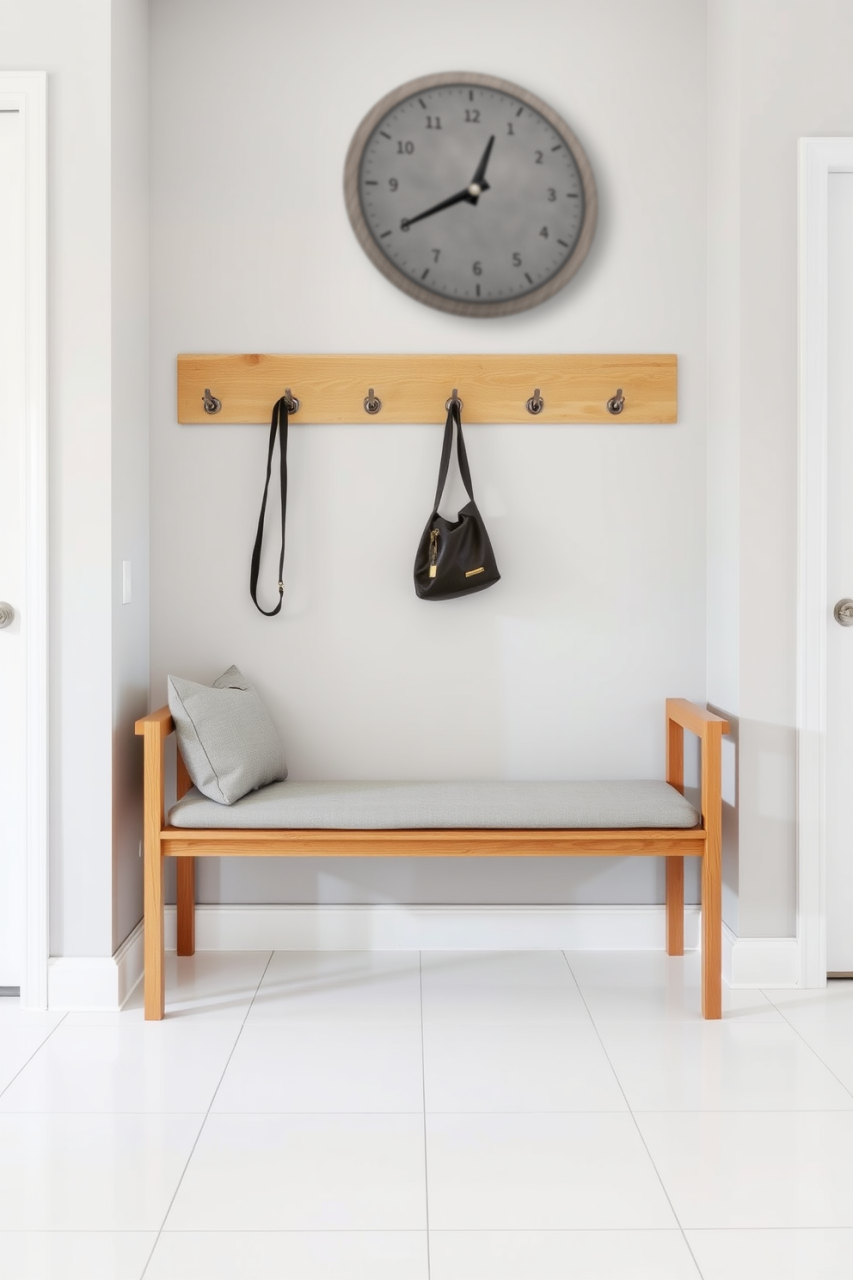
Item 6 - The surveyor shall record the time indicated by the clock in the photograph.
12:40
